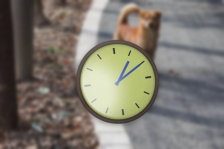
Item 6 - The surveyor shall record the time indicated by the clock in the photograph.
1:10
